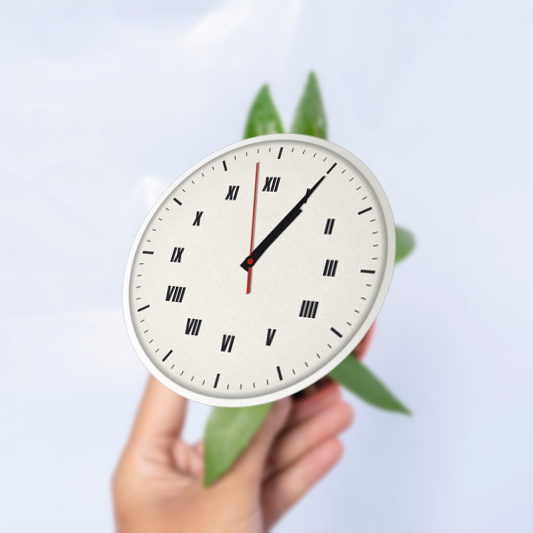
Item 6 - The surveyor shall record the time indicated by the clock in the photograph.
1:04:58
